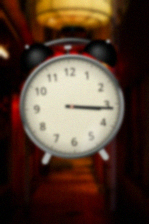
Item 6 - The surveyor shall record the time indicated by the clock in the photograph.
3:16
